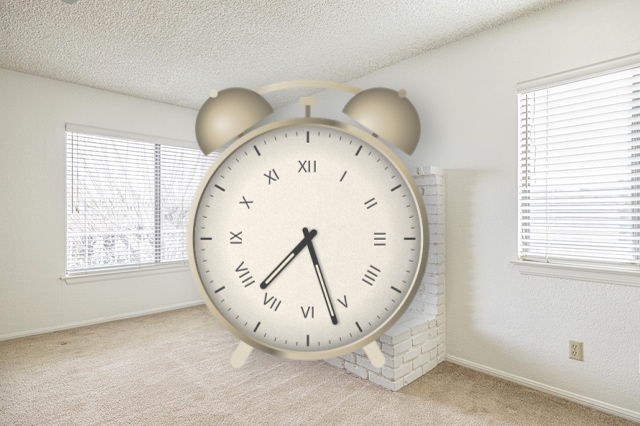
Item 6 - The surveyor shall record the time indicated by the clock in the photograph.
7:27
